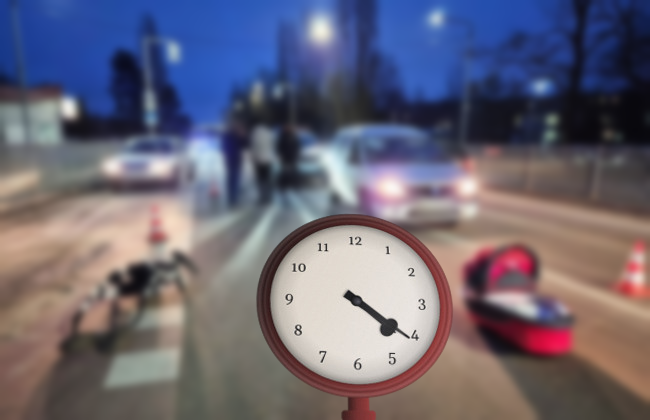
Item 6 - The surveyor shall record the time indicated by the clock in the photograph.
4:21
